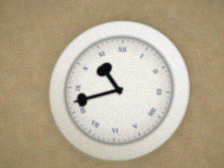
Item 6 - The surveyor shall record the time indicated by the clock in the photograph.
10:42
